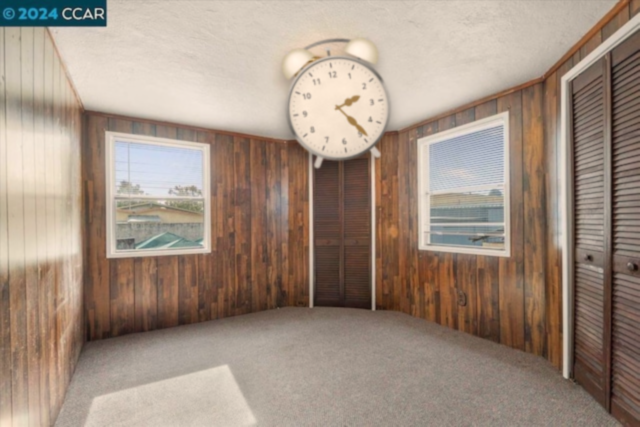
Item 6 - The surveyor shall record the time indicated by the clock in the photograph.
2:24
